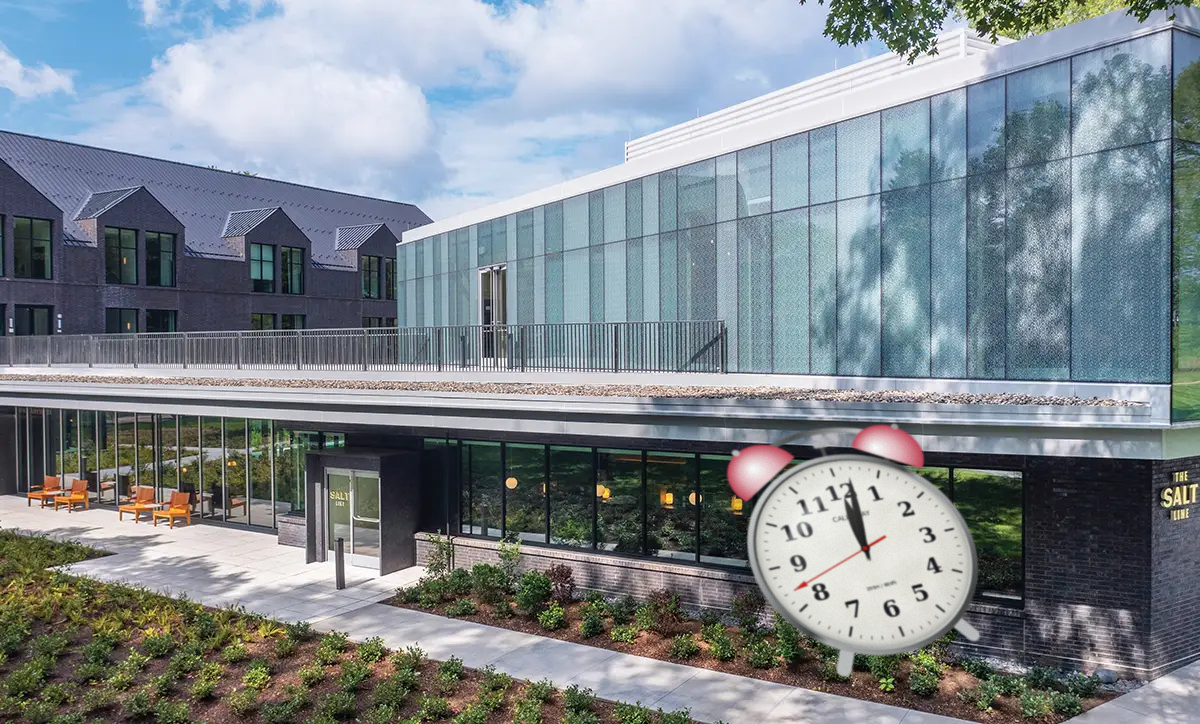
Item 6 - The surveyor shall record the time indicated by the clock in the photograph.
12:01:42
